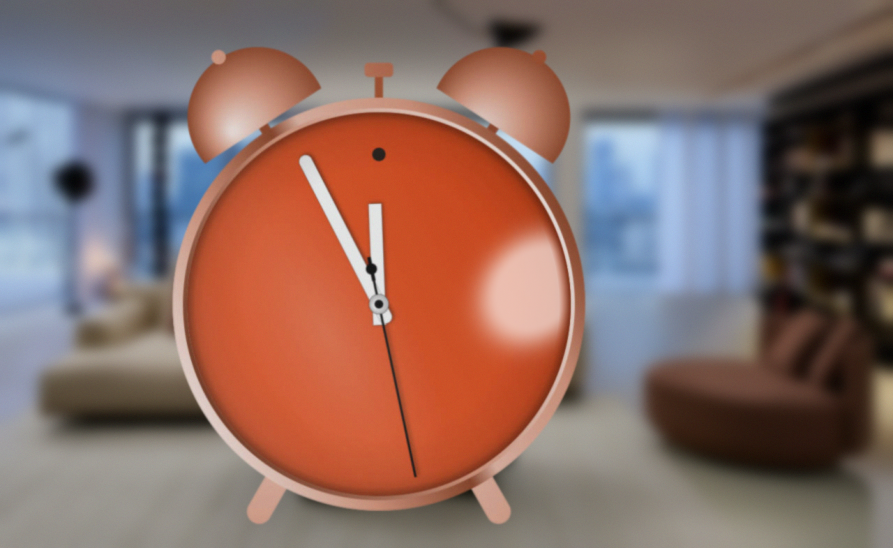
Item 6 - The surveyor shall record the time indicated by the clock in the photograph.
11:55:28
